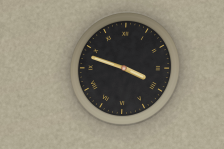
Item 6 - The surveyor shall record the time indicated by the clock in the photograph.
3:48
